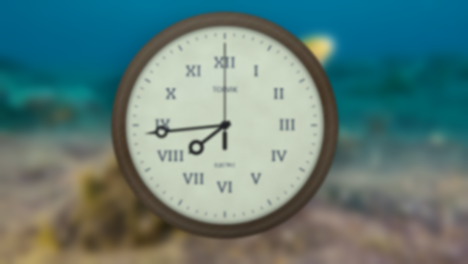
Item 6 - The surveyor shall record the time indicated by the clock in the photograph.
7:44:00
